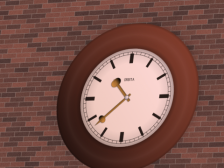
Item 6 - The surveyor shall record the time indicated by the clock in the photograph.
10:38
